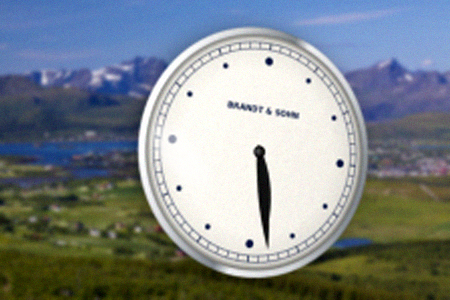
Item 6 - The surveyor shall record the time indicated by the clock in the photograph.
5:28
